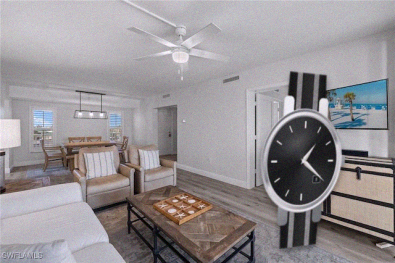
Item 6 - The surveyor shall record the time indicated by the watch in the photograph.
1:21
